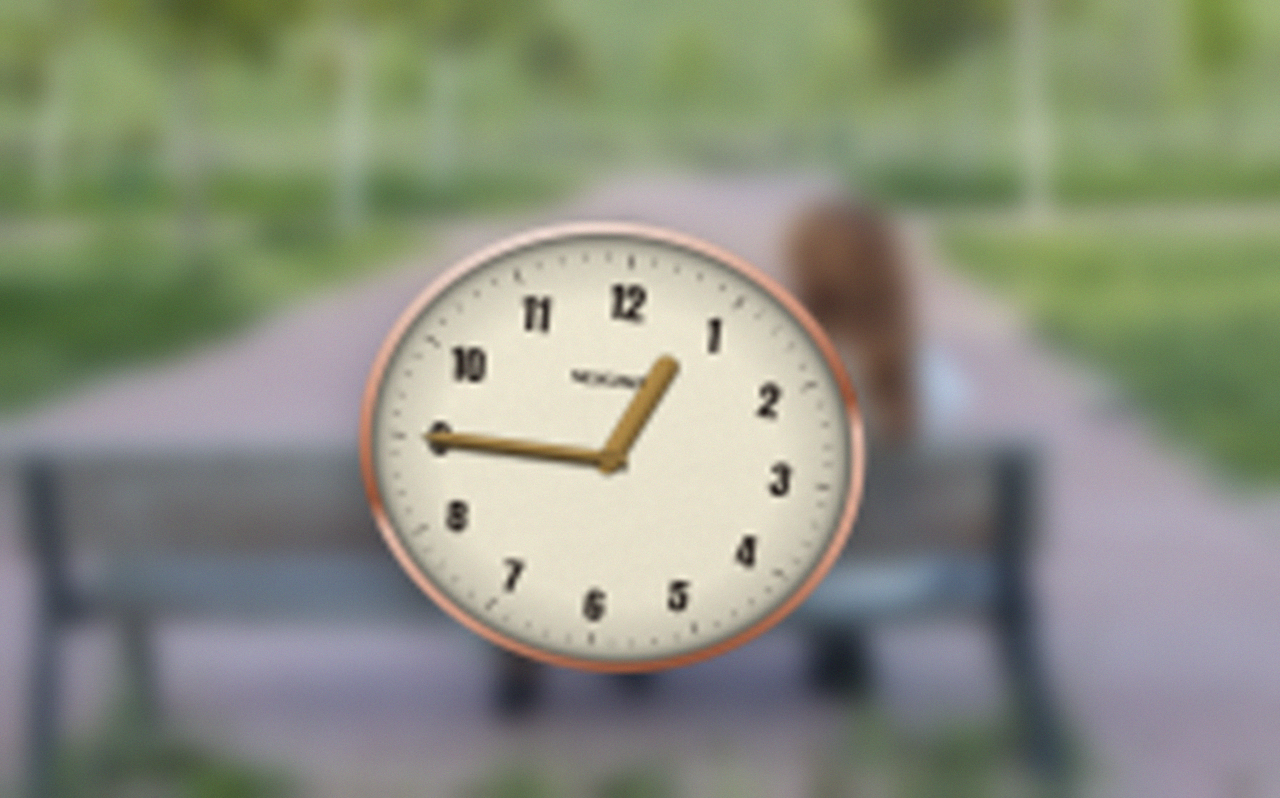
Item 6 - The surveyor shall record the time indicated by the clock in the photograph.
12:45
